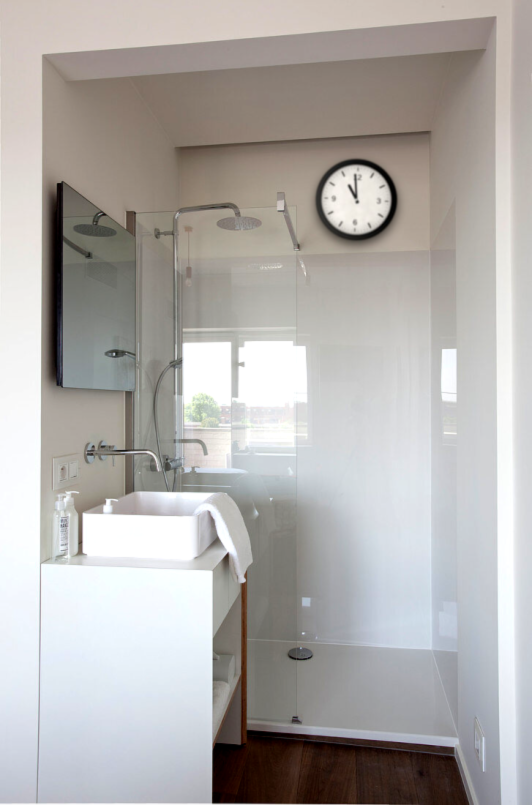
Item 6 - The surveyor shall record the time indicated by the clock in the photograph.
10:59
